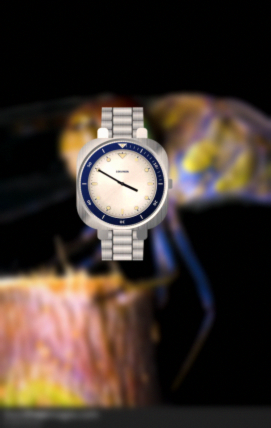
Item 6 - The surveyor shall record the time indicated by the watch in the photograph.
3:50
